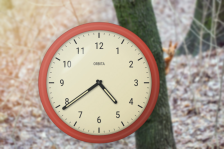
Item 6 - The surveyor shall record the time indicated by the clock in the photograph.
4:39
